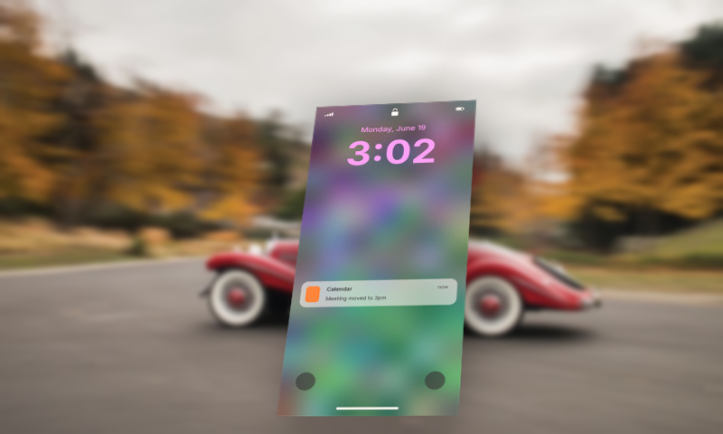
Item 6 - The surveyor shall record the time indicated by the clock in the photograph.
3:02
